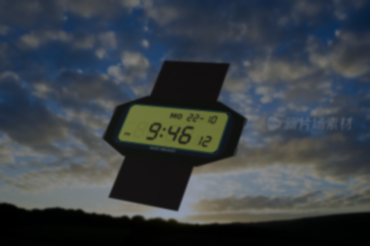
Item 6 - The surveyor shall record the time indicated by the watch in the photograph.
9:46:12
